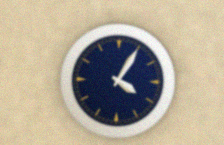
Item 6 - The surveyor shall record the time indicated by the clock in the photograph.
4:05
